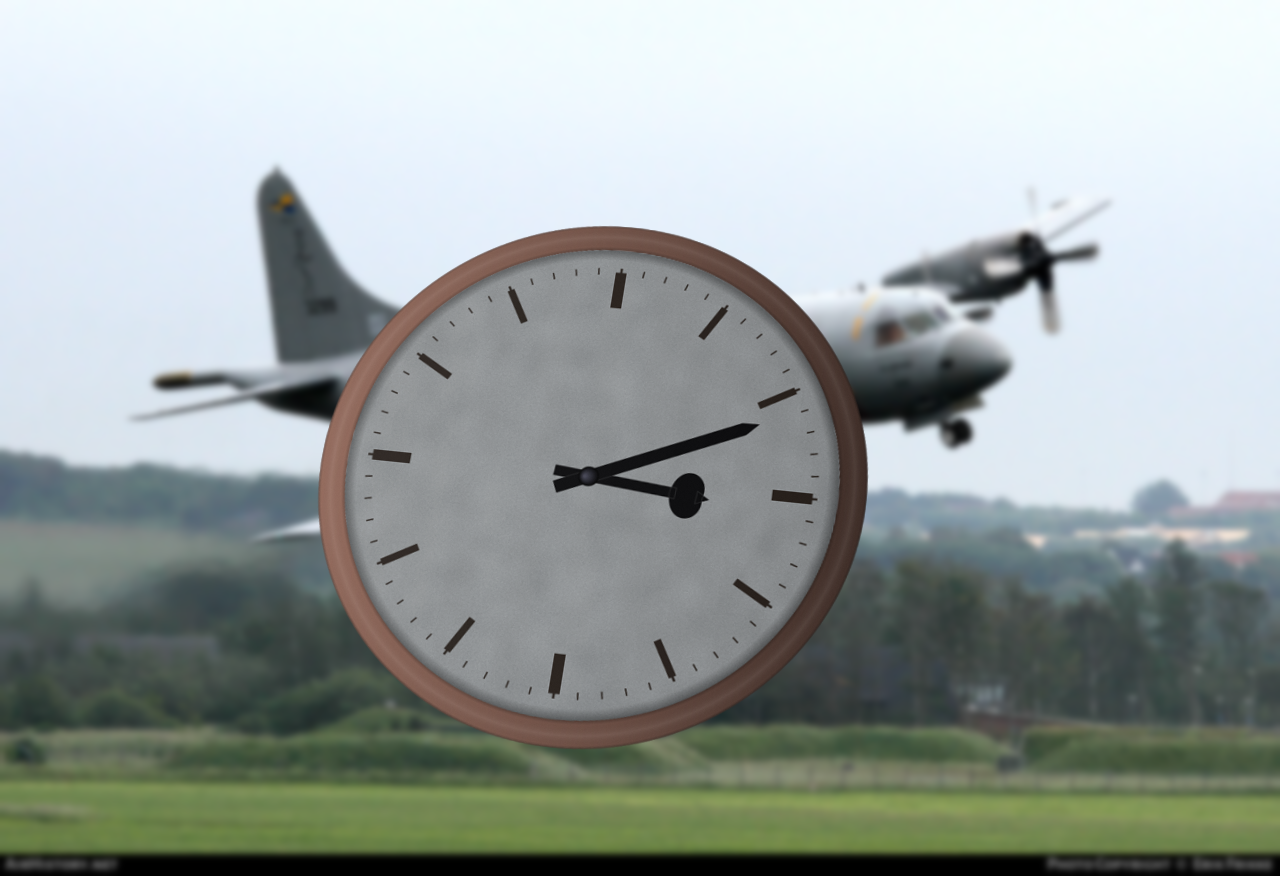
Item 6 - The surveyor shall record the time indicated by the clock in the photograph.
3:11
